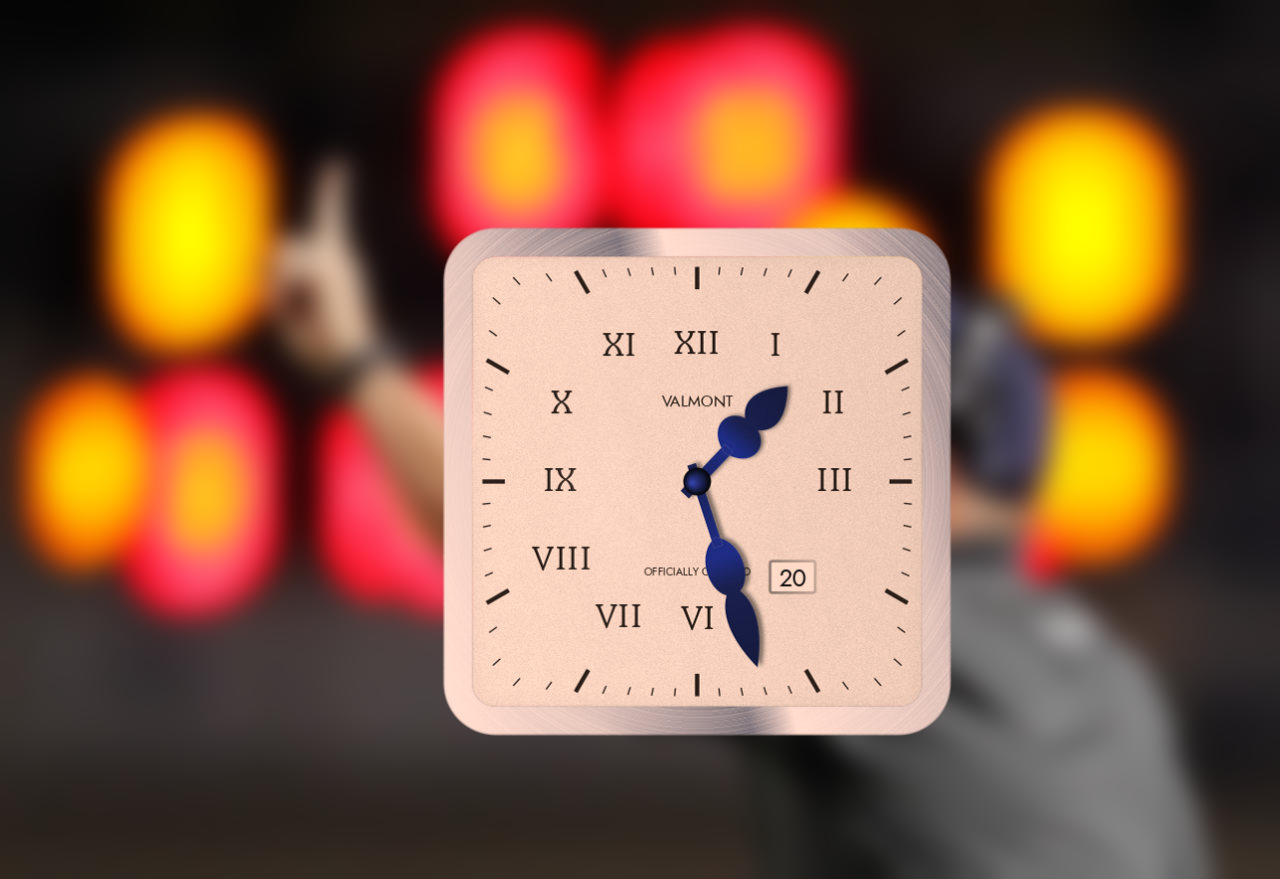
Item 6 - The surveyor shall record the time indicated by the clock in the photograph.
1:27
